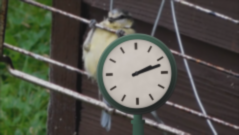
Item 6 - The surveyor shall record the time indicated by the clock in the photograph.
2:12
